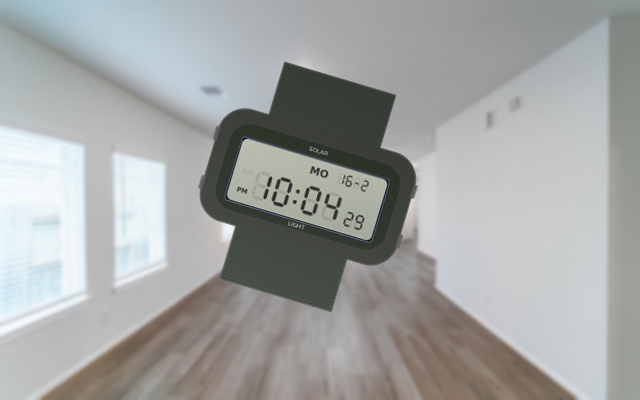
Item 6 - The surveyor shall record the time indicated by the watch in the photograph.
10:04:29
